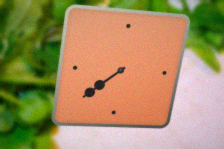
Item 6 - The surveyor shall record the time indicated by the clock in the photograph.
7:38
